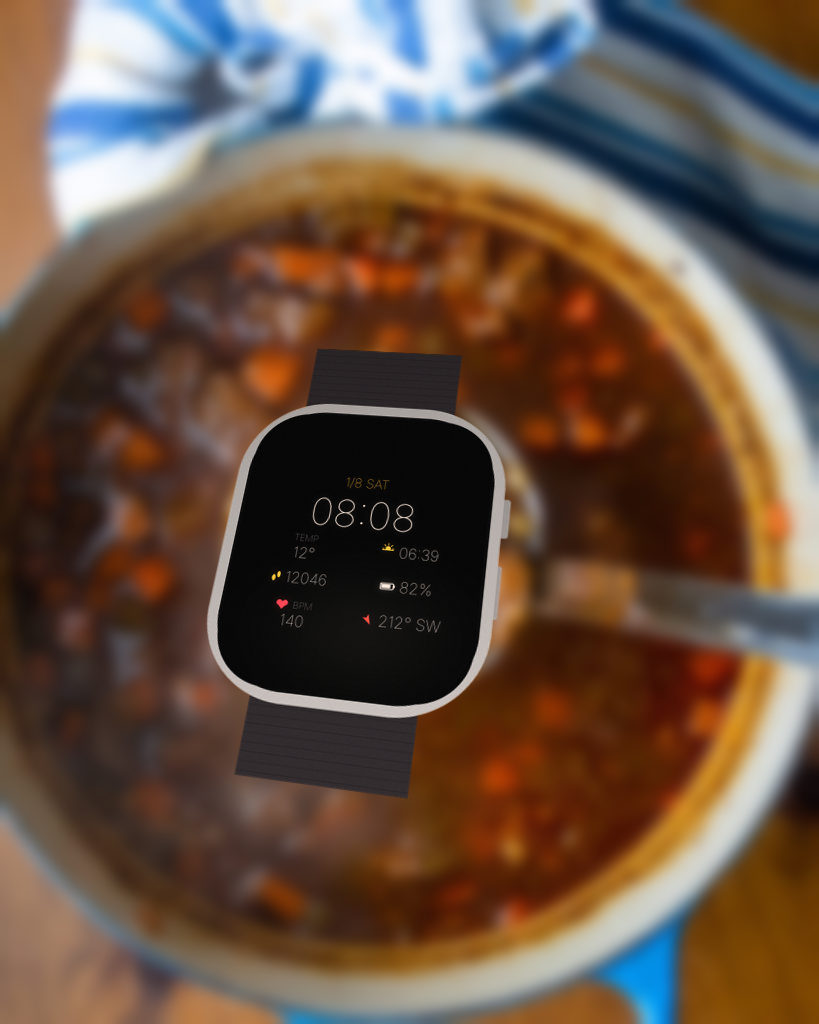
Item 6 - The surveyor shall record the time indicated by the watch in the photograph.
8:08
